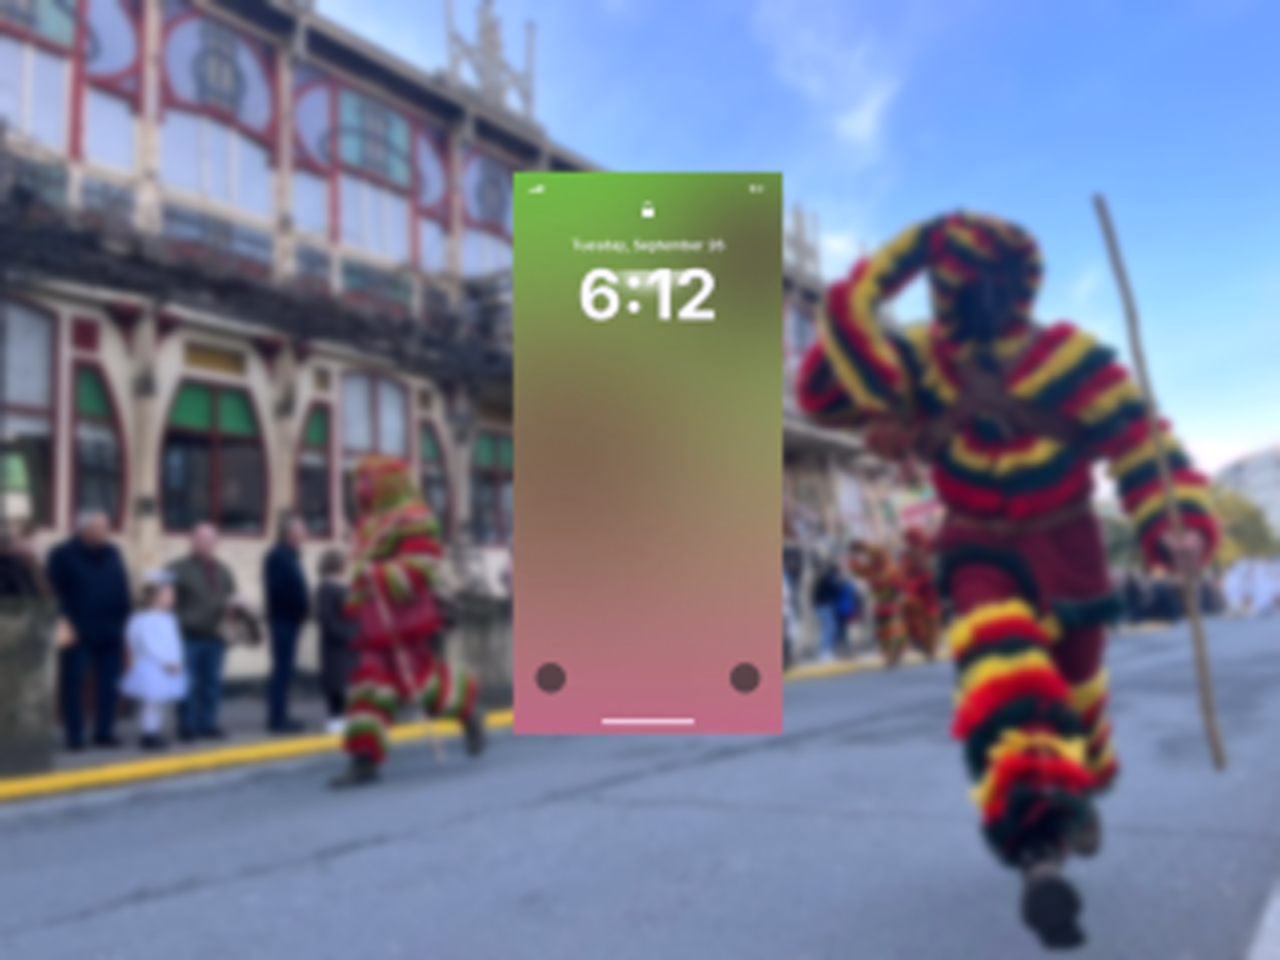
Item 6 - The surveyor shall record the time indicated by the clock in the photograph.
6:12
